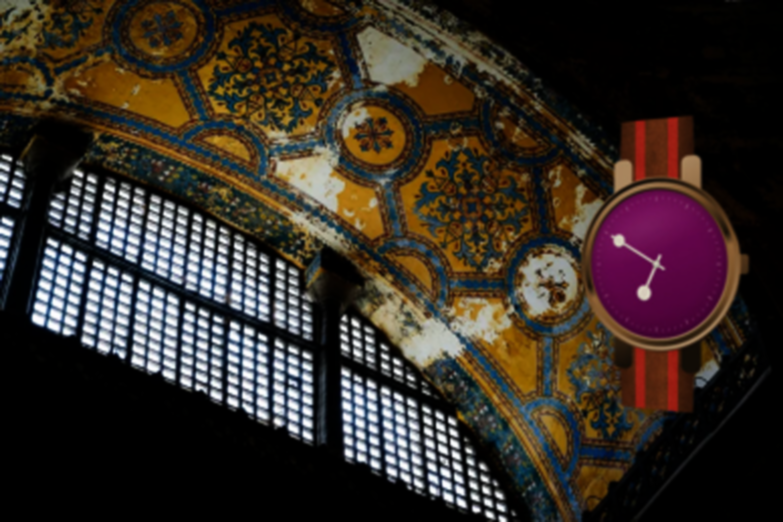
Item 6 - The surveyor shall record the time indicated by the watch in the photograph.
6:50
